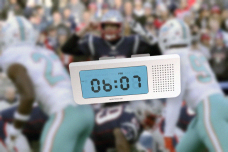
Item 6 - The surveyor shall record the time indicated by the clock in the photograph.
6:07
